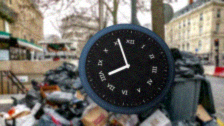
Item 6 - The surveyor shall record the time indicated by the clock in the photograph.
7:56
